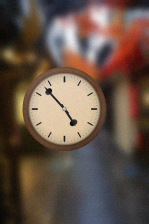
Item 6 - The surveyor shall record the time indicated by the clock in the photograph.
4:53
